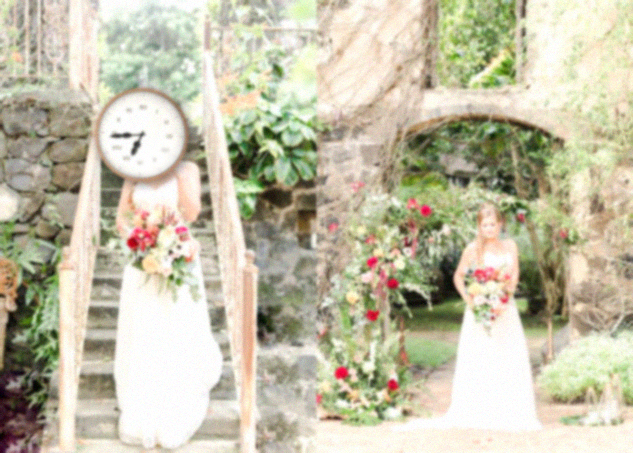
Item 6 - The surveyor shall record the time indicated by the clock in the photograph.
6:44
